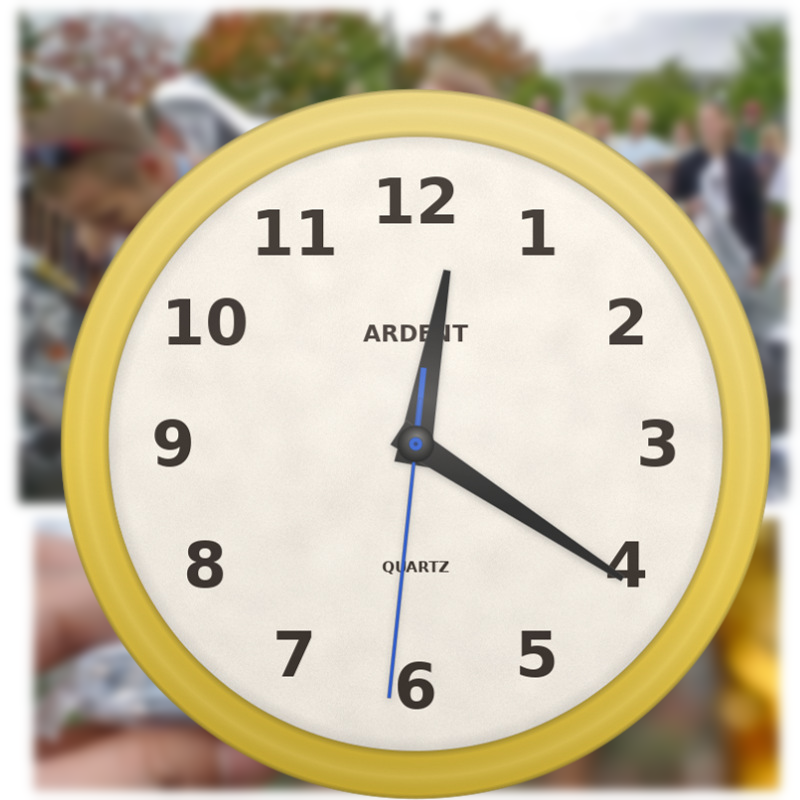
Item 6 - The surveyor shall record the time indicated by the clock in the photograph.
12:20:31
